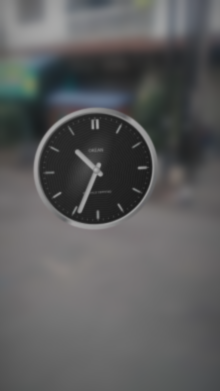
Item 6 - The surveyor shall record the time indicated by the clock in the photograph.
10:34
